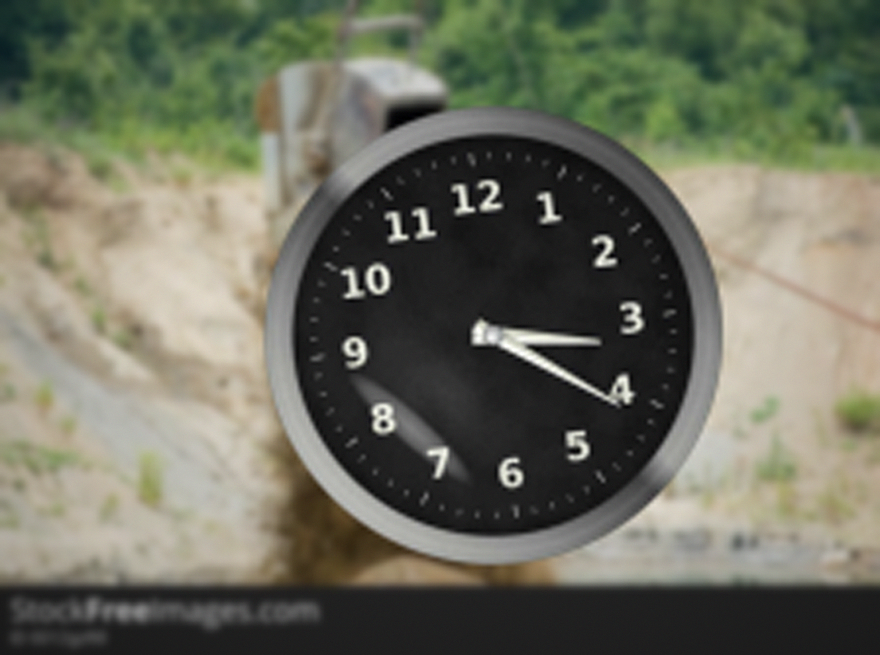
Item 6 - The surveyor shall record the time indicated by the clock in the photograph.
3:21
